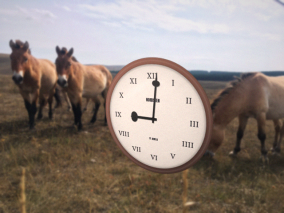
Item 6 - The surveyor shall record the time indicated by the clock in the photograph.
9:01
